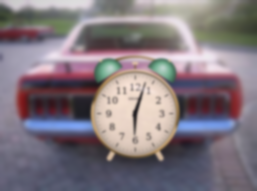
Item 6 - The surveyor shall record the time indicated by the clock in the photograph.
6:03
